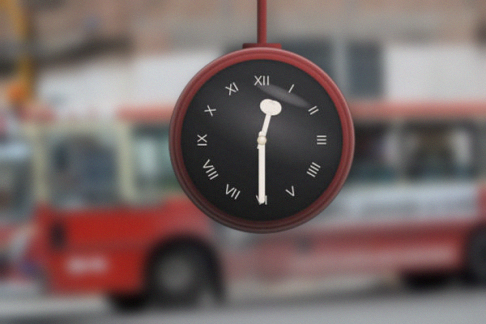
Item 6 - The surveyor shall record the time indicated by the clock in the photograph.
12:30
